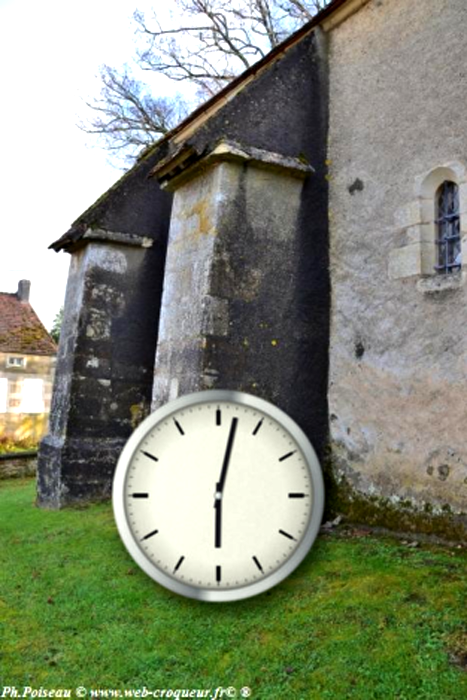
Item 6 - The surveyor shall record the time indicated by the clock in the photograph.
6:02
